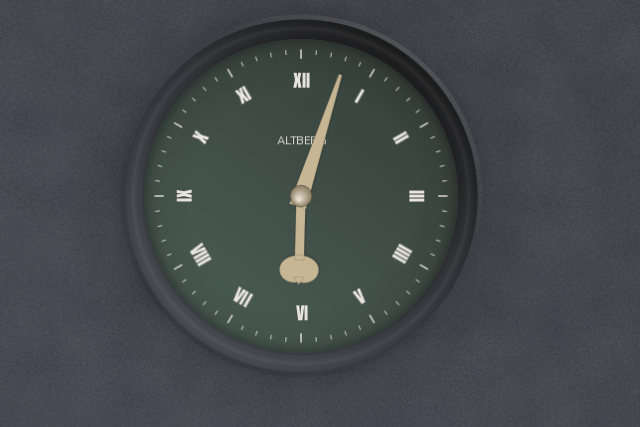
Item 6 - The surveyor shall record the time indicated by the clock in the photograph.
6:03
